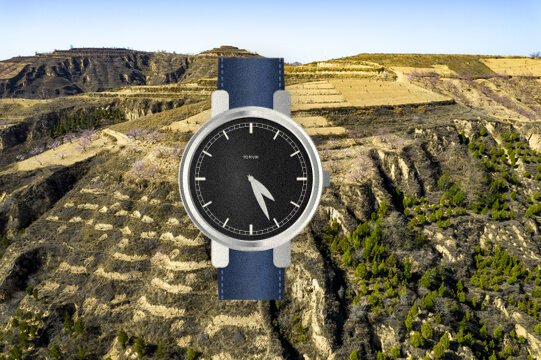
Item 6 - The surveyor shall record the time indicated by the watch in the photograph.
4:26
